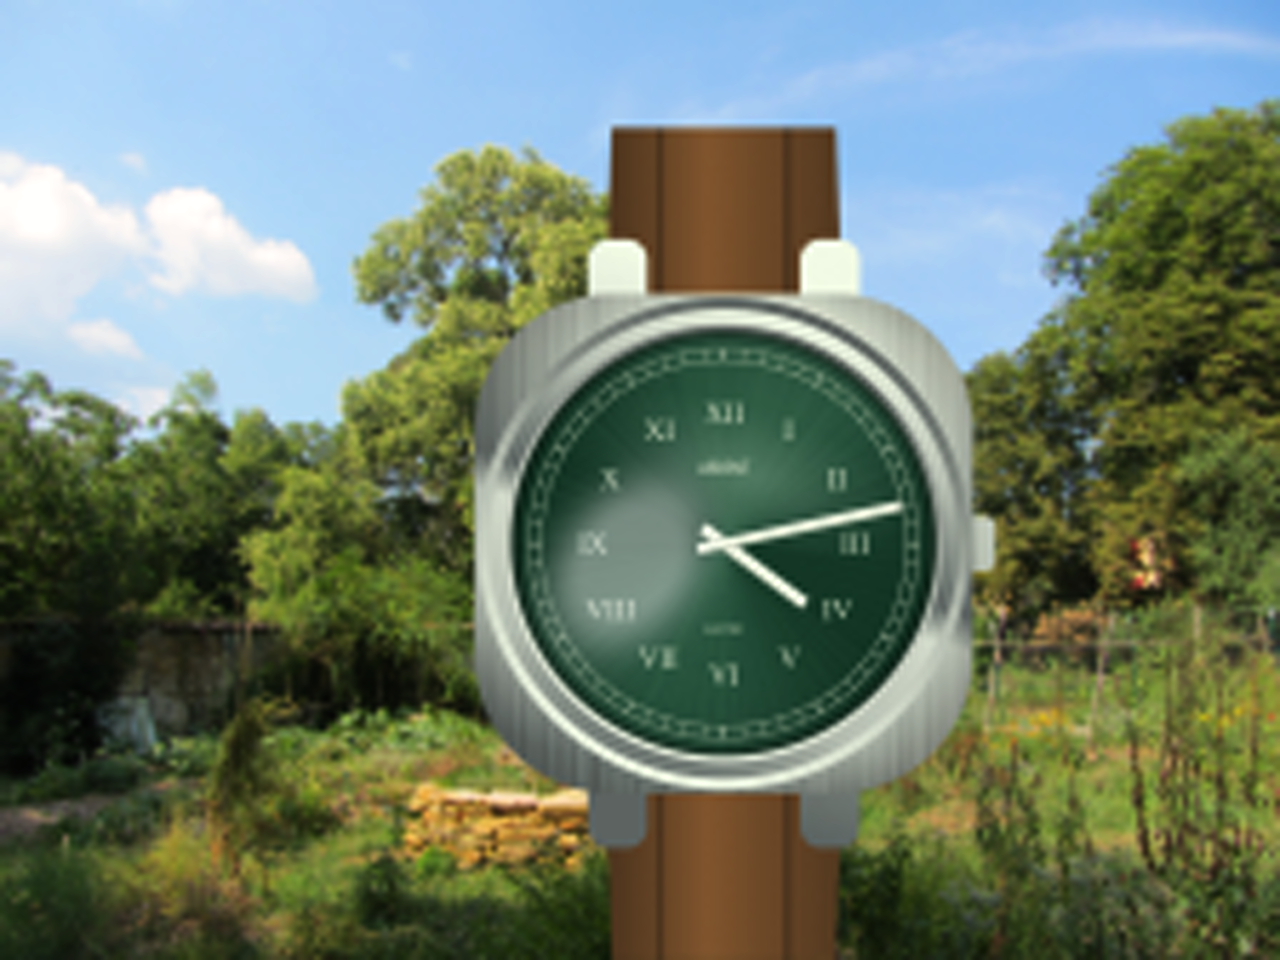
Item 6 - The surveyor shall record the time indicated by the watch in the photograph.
4:13
